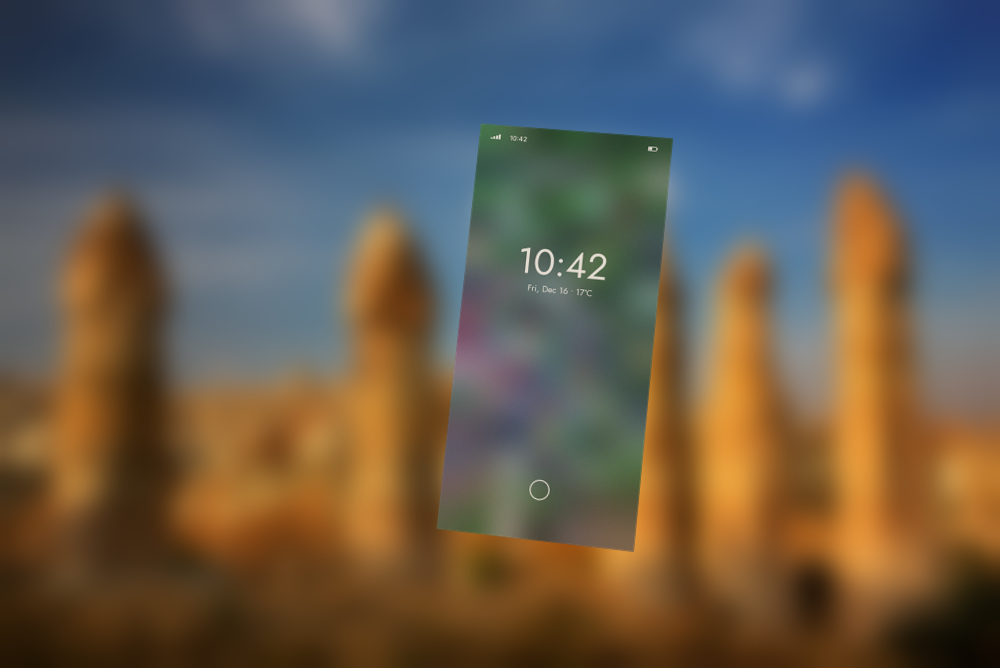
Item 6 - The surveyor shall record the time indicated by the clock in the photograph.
10:42
